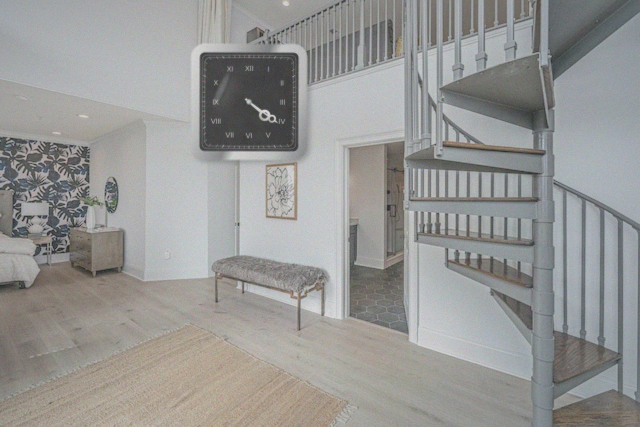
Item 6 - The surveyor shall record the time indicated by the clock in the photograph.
4:21
